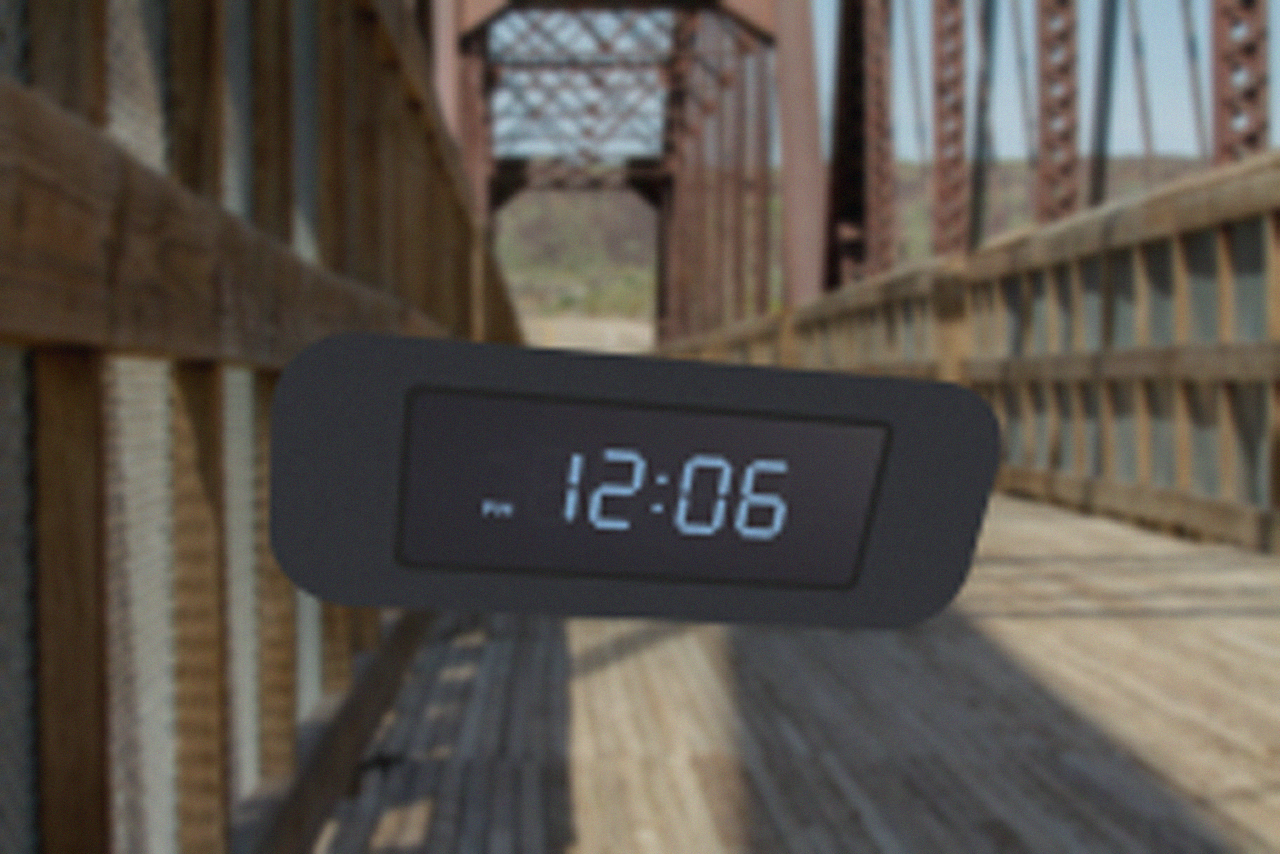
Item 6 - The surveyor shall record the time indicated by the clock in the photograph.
12:06
